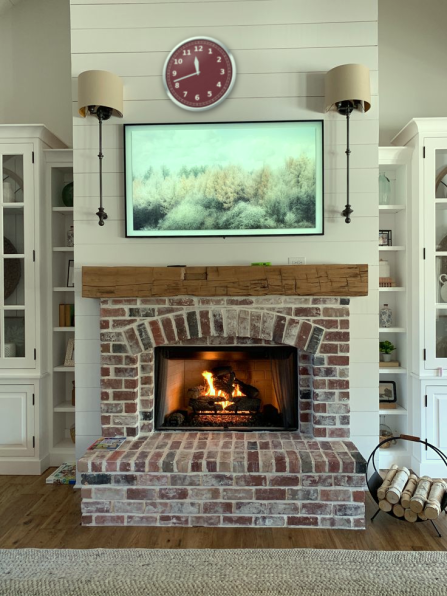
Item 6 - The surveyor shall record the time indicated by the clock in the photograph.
11:42
